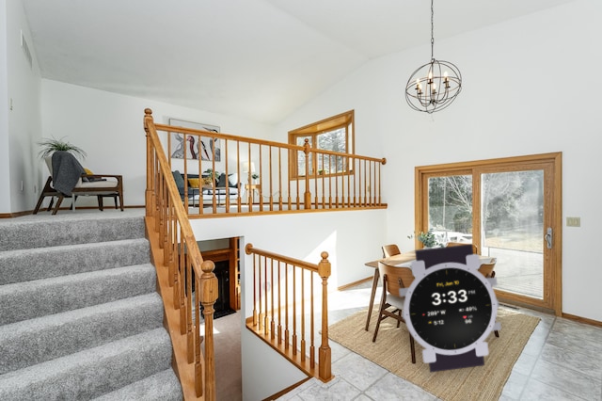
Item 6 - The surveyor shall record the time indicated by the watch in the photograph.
3:33
